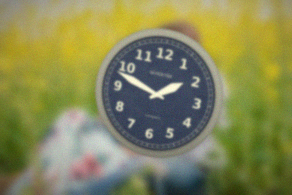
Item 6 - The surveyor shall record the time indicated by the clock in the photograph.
1:48
